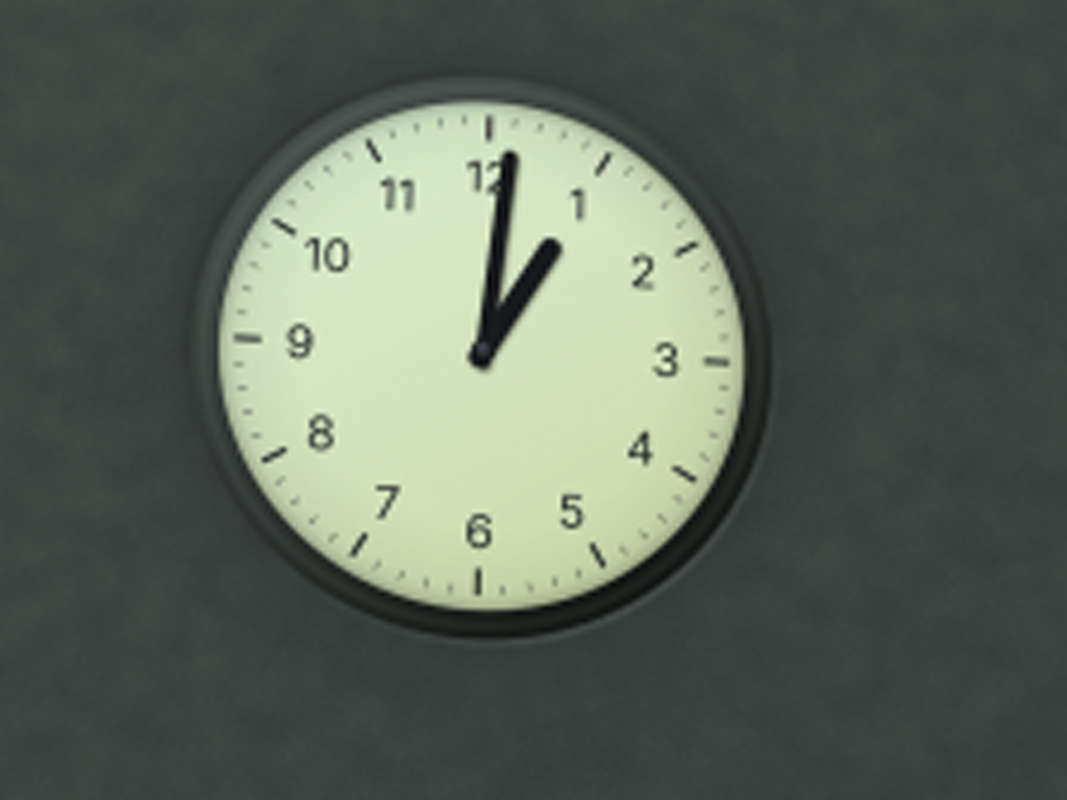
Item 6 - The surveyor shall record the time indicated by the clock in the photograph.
1:01
